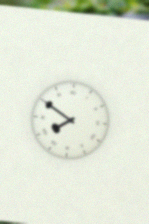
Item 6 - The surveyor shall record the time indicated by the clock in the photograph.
7:50
